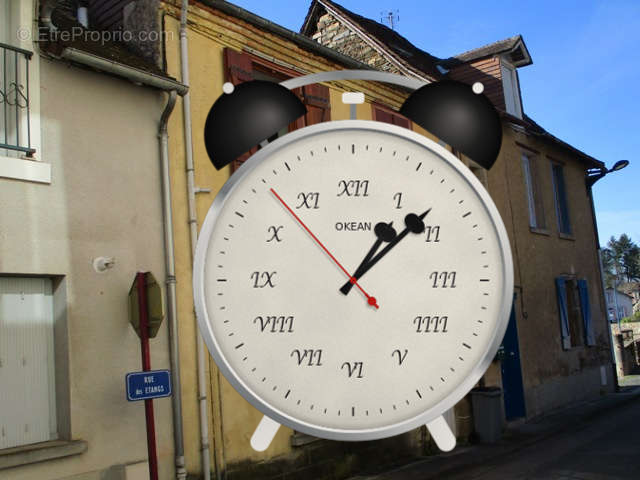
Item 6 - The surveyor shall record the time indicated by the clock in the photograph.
1:07:53
